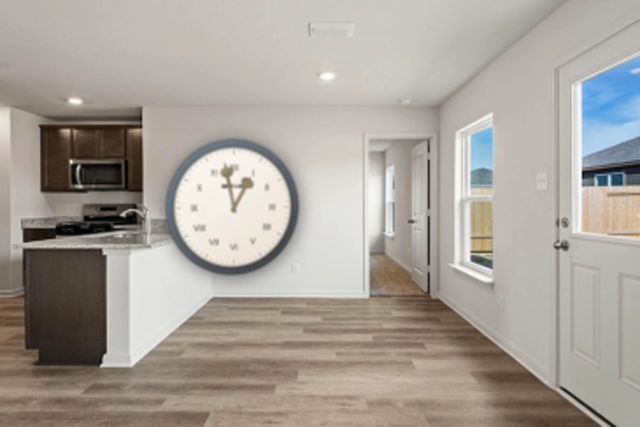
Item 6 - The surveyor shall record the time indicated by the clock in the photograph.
12:58
